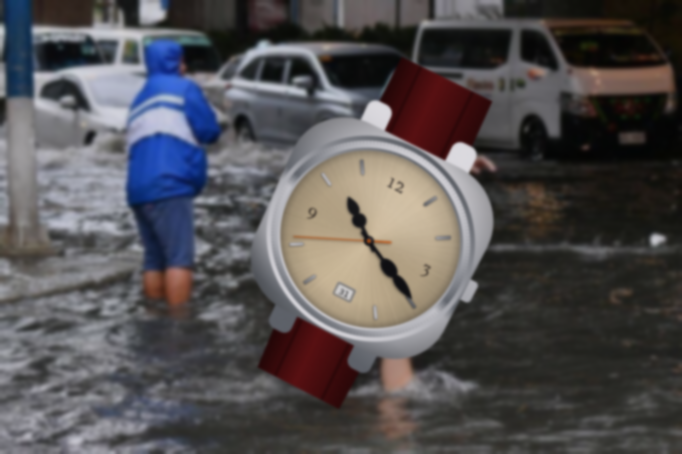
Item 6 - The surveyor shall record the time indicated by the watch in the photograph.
10:19:41
